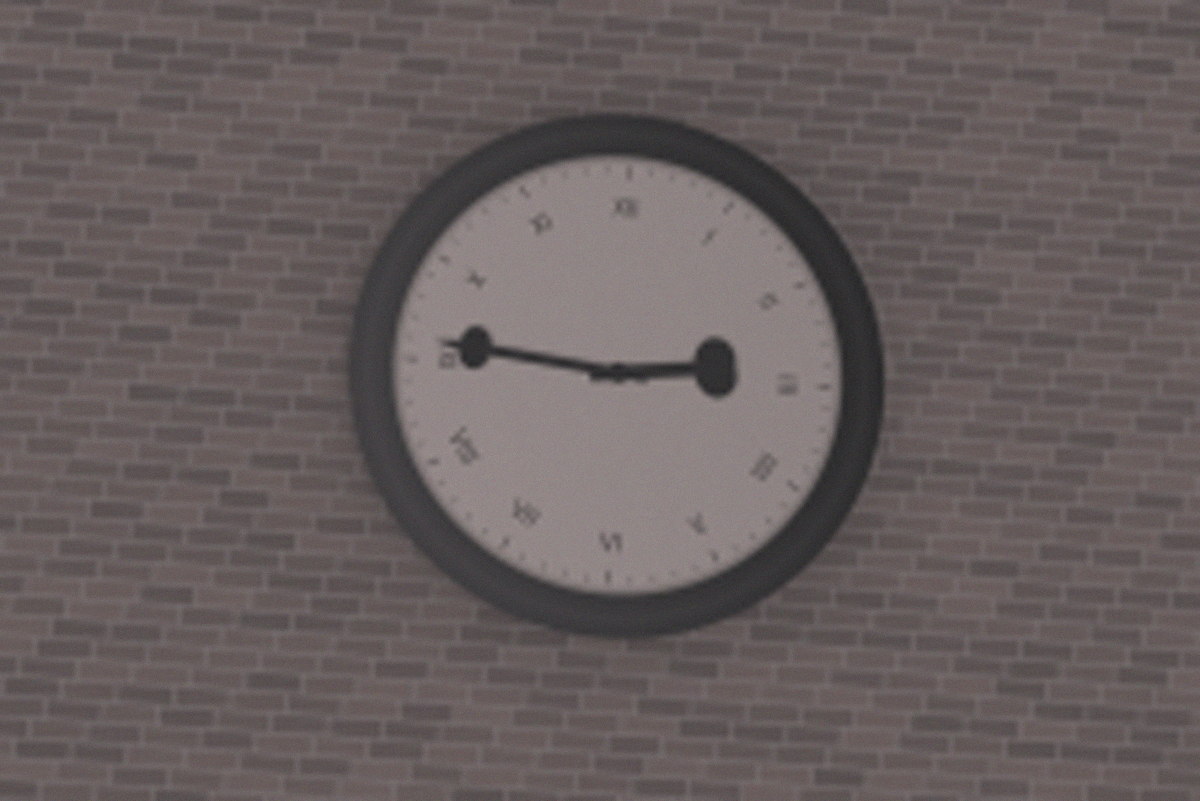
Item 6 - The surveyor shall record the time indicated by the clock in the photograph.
2:46
